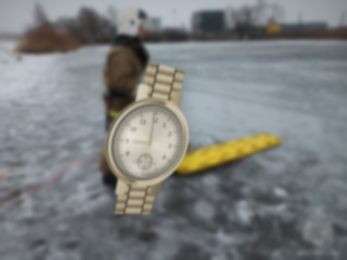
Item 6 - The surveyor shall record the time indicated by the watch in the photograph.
8:59
